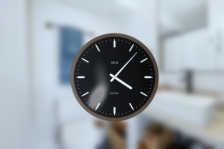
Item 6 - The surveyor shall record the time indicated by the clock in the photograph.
4:07
